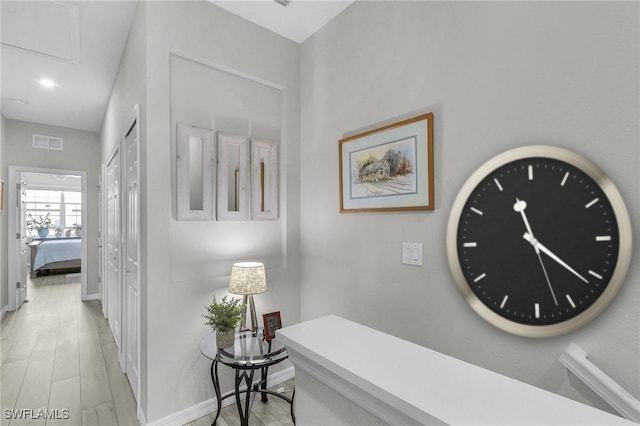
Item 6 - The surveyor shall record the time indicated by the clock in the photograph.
11:21:27
